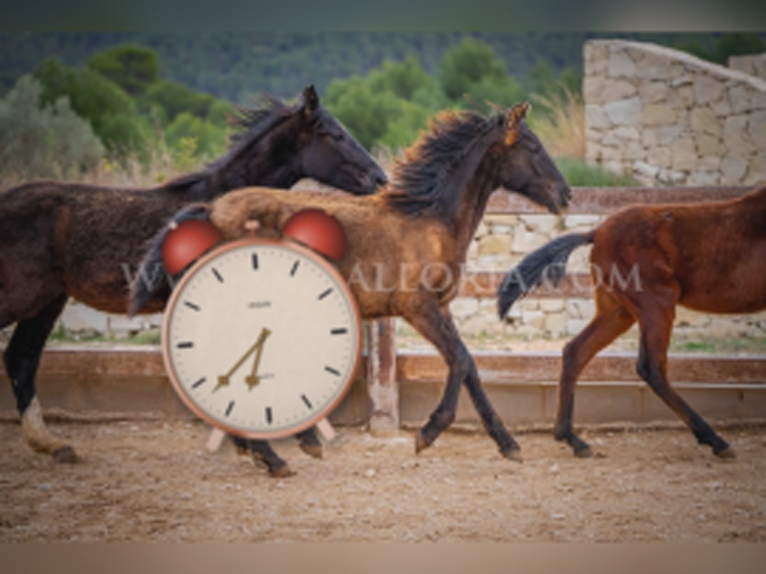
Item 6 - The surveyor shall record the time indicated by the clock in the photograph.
6:38
